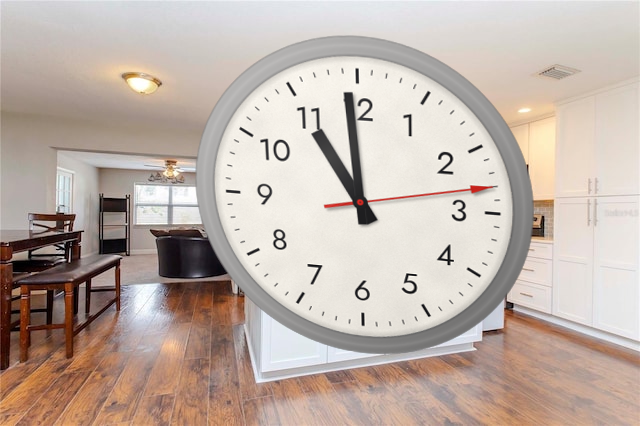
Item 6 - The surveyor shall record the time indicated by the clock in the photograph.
10:59:13
